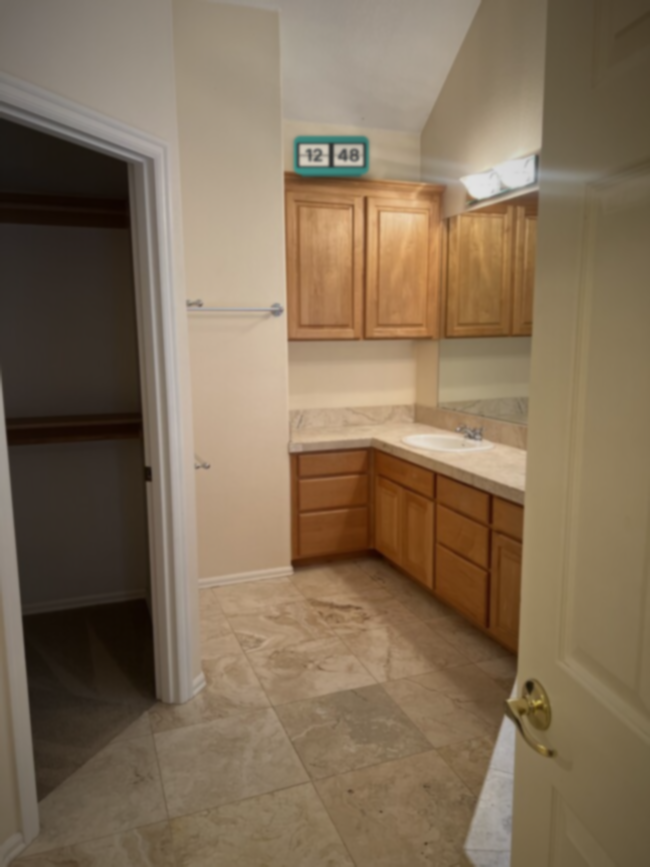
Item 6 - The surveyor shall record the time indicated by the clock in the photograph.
12:48
